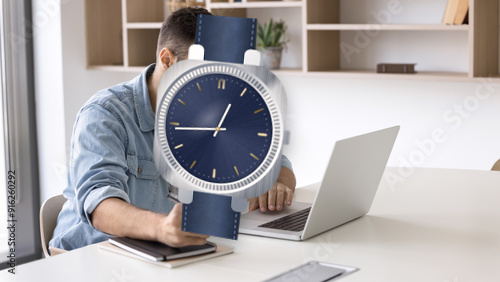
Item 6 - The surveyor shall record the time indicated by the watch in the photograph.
12:44
